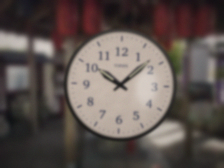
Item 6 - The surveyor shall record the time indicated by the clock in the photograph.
10:08
